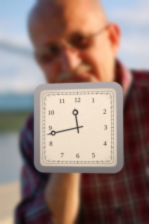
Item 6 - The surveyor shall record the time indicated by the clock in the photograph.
11:43
